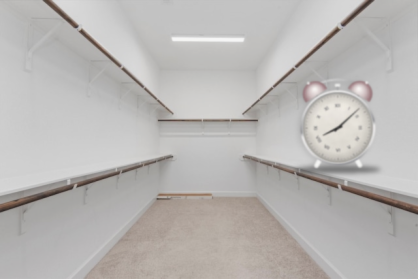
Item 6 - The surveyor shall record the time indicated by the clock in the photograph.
8:08
